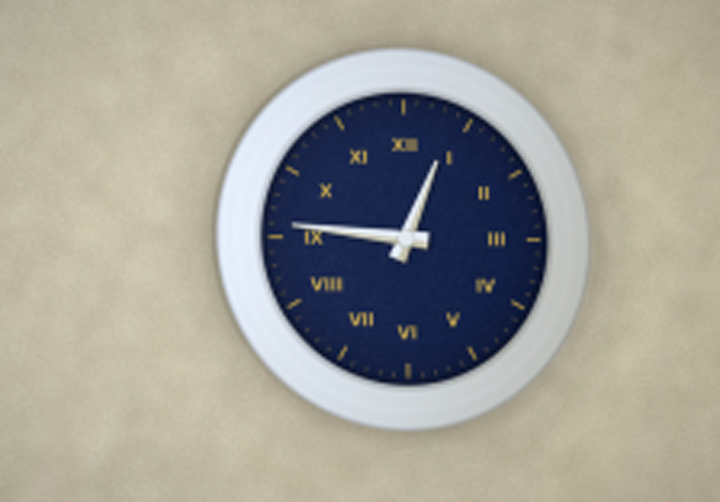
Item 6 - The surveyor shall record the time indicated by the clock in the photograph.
12:46
